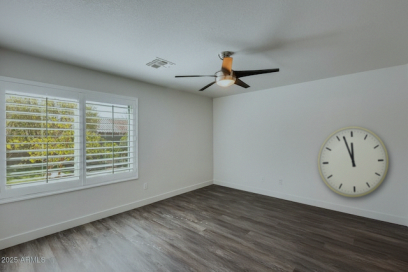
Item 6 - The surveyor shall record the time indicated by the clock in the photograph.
11:57
